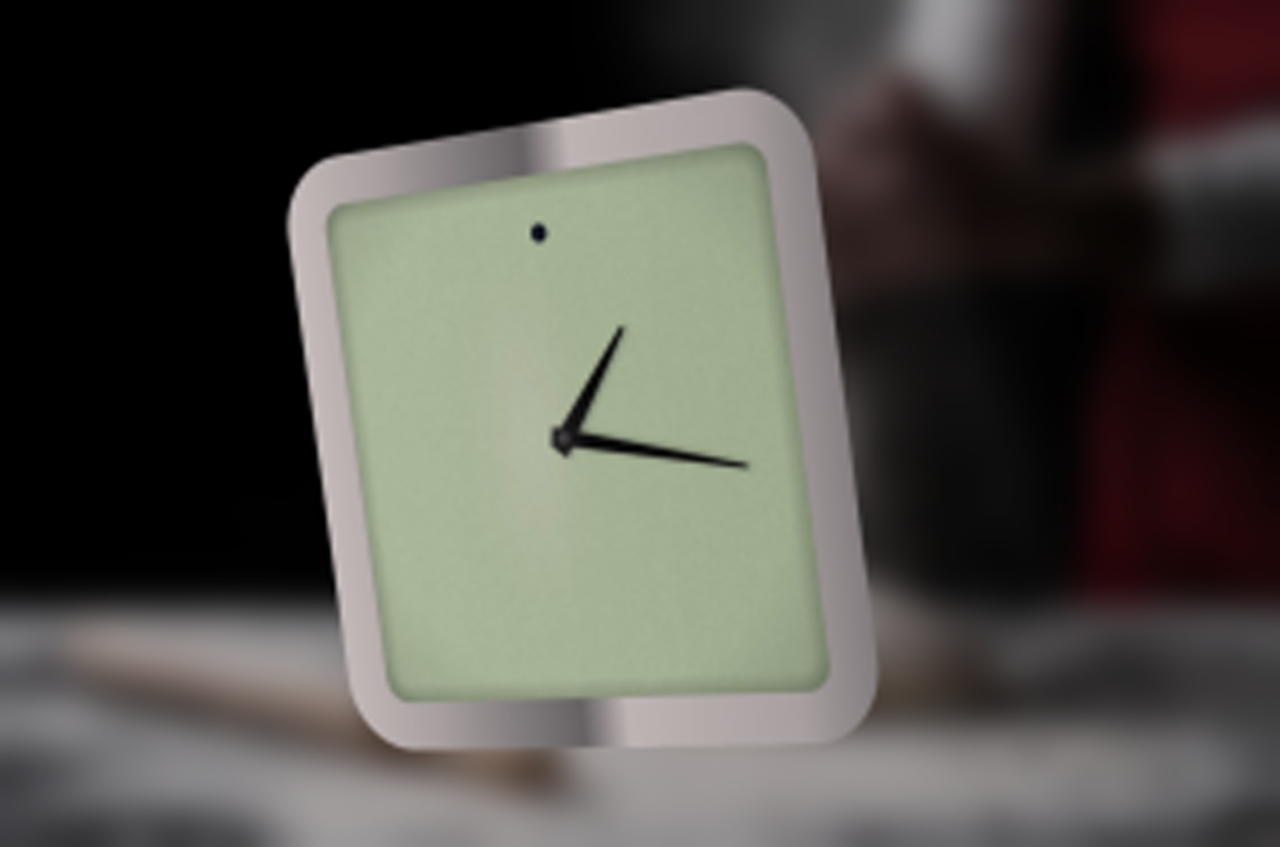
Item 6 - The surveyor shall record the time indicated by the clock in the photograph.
1:17
